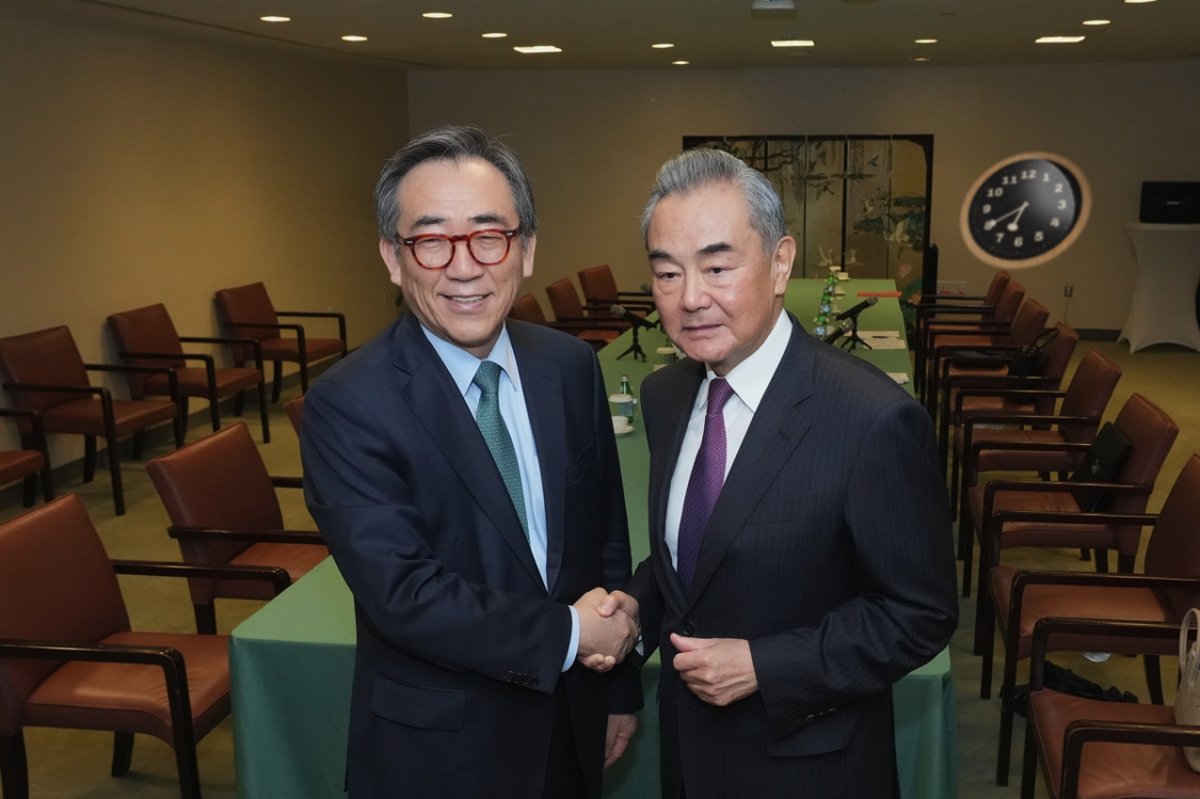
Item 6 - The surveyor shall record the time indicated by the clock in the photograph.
6:40
